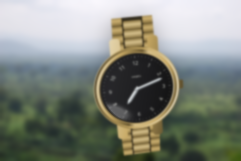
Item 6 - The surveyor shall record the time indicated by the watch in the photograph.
7:12
